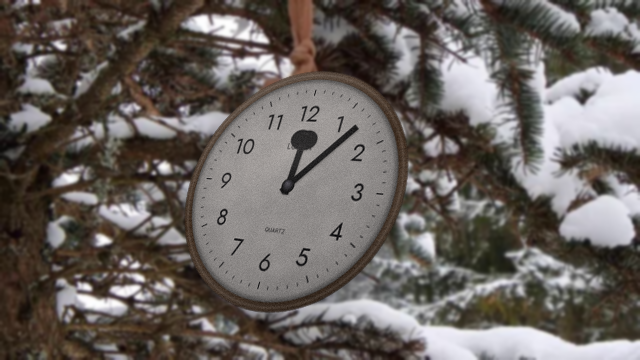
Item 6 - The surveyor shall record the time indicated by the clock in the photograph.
12:07
